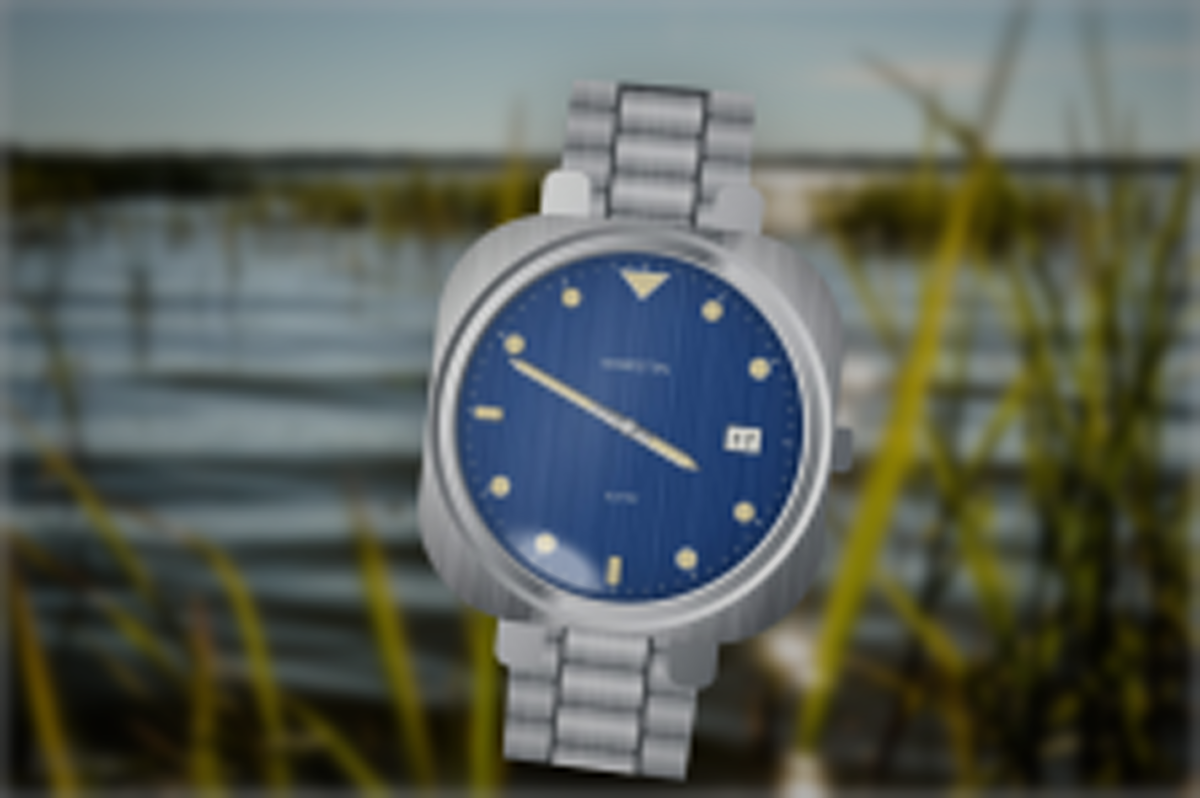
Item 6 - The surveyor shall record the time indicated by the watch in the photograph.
3:49
